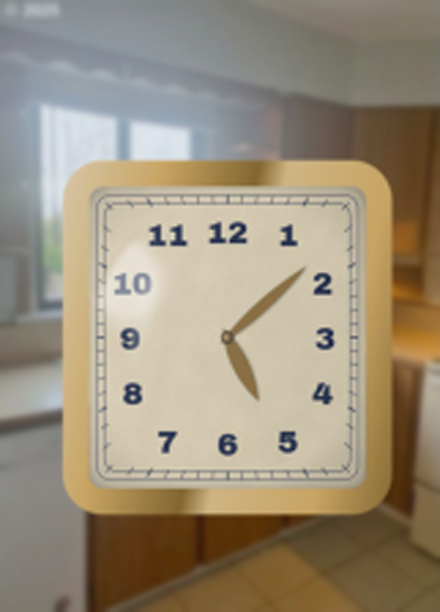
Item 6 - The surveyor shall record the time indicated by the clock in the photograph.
5:08
